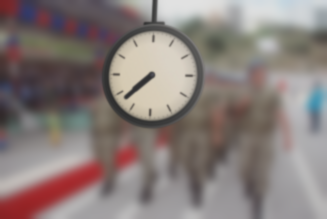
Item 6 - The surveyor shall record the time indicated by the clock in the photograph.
7:38
